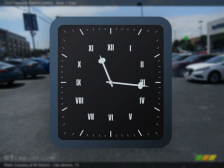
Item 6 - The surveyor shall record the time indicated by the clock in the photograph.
11:16
